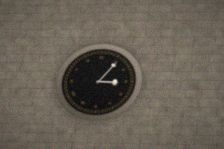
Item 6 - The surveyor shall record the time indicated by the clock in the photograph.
3:06
